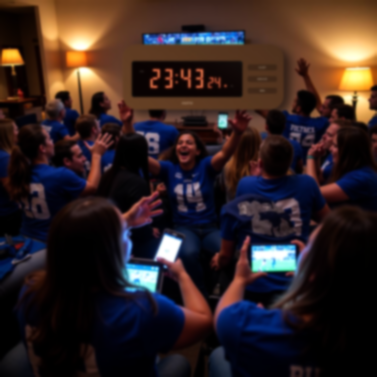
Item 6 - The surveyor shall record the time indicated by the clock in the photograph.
23:43
